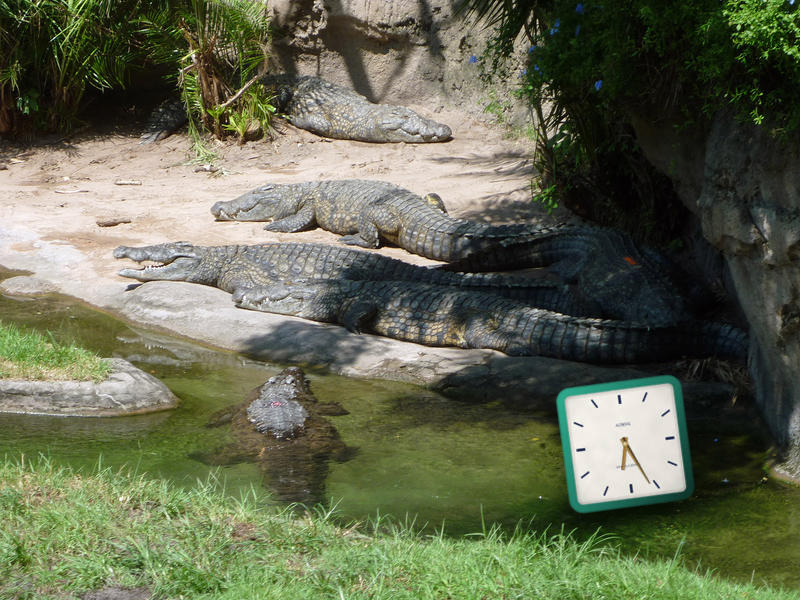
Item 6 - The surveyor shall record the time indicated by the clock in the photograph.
6:26
